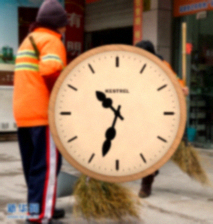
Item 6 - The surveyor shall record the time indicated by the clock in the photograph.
10:33
